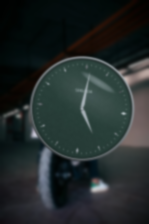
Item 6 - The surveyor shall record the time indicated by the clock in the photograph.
5:01
